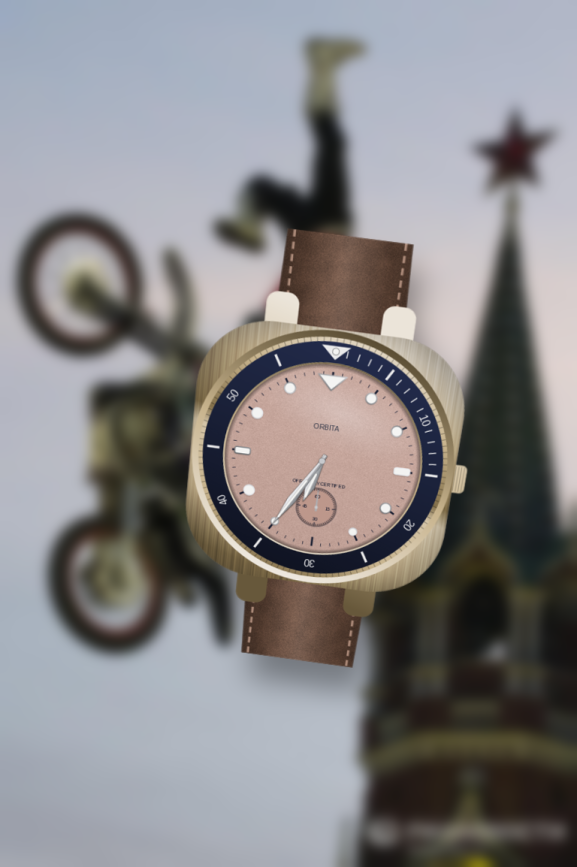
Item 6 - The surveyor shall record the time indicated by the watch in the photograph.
6:35
